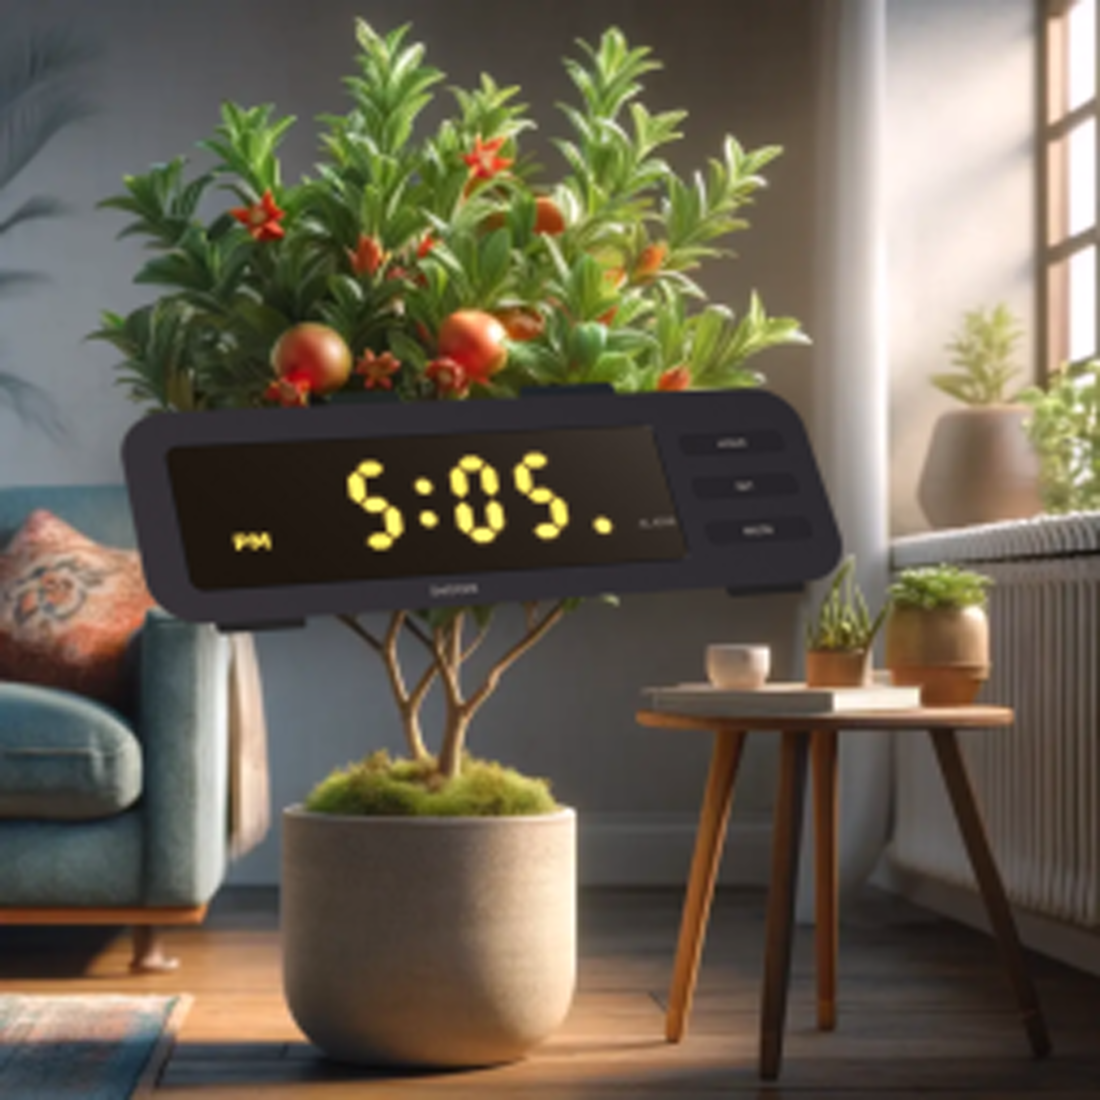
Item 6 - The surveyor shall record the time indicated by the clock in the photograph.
5:05
